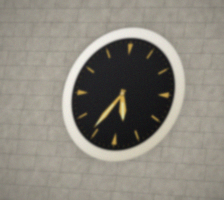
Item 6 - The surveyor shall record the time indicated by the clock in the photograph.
5:36
